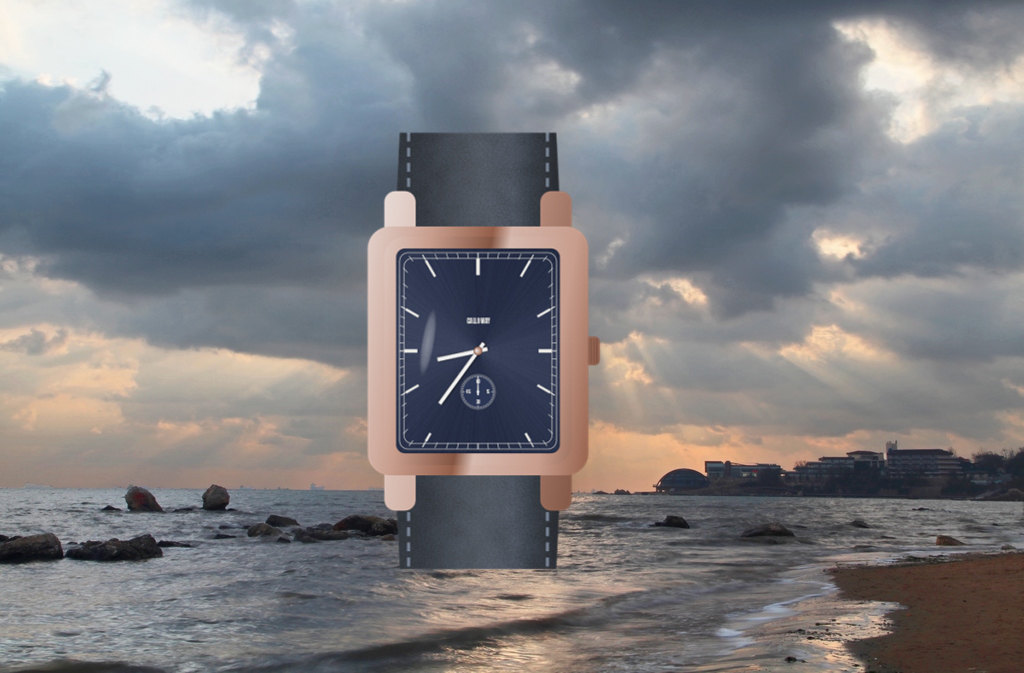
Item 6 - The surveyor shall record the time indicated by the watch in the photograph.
8:36
